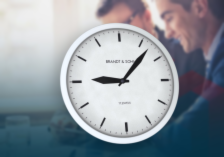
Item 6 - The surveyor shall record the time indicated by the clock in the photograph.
9:07
